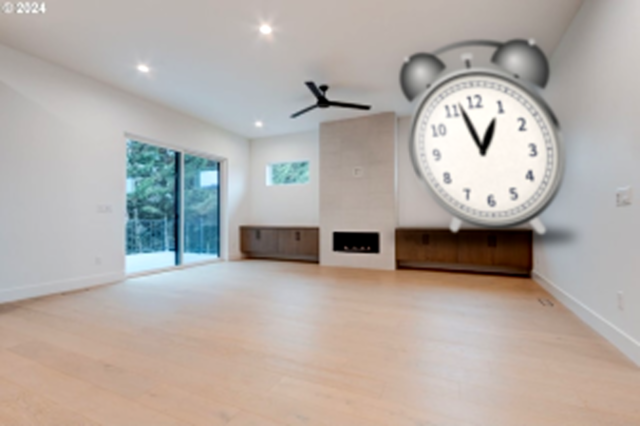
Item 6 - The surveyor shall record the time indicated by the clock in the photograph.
12:57
